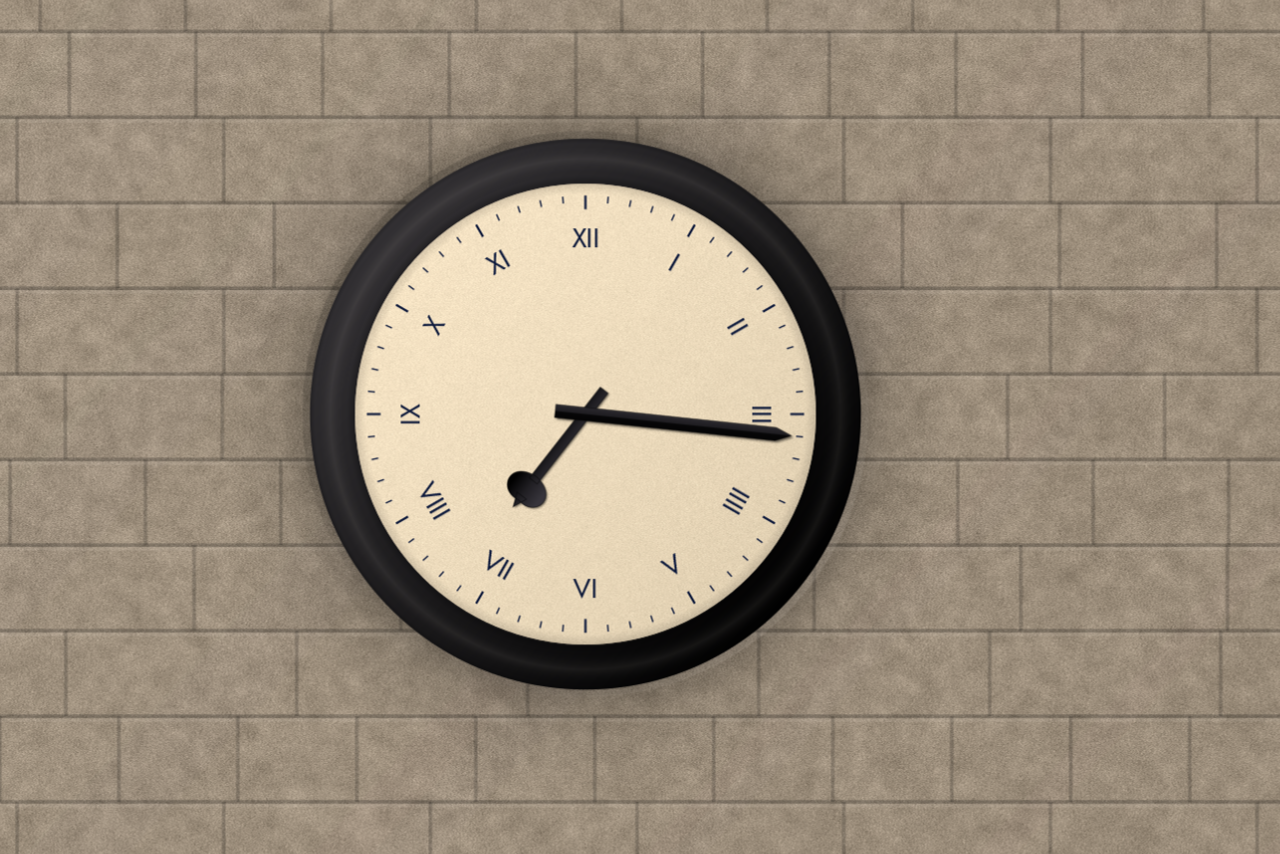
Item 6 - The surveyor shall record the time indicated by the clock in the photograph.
7:16
